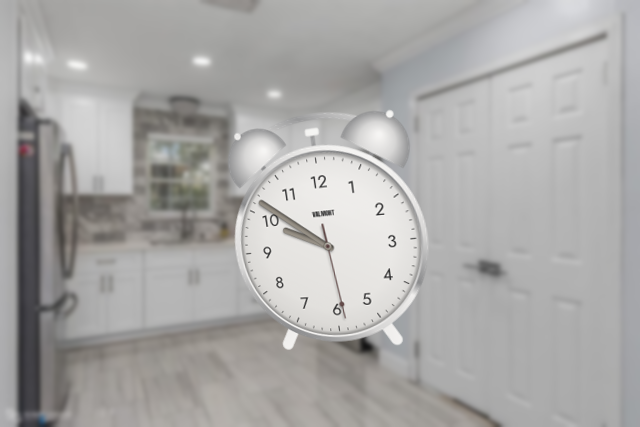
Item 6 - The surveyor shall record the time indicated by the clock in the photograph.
9:51:29
